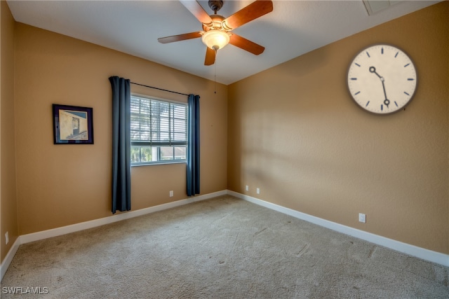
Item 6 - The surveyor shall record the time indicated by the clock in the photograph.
10:28
